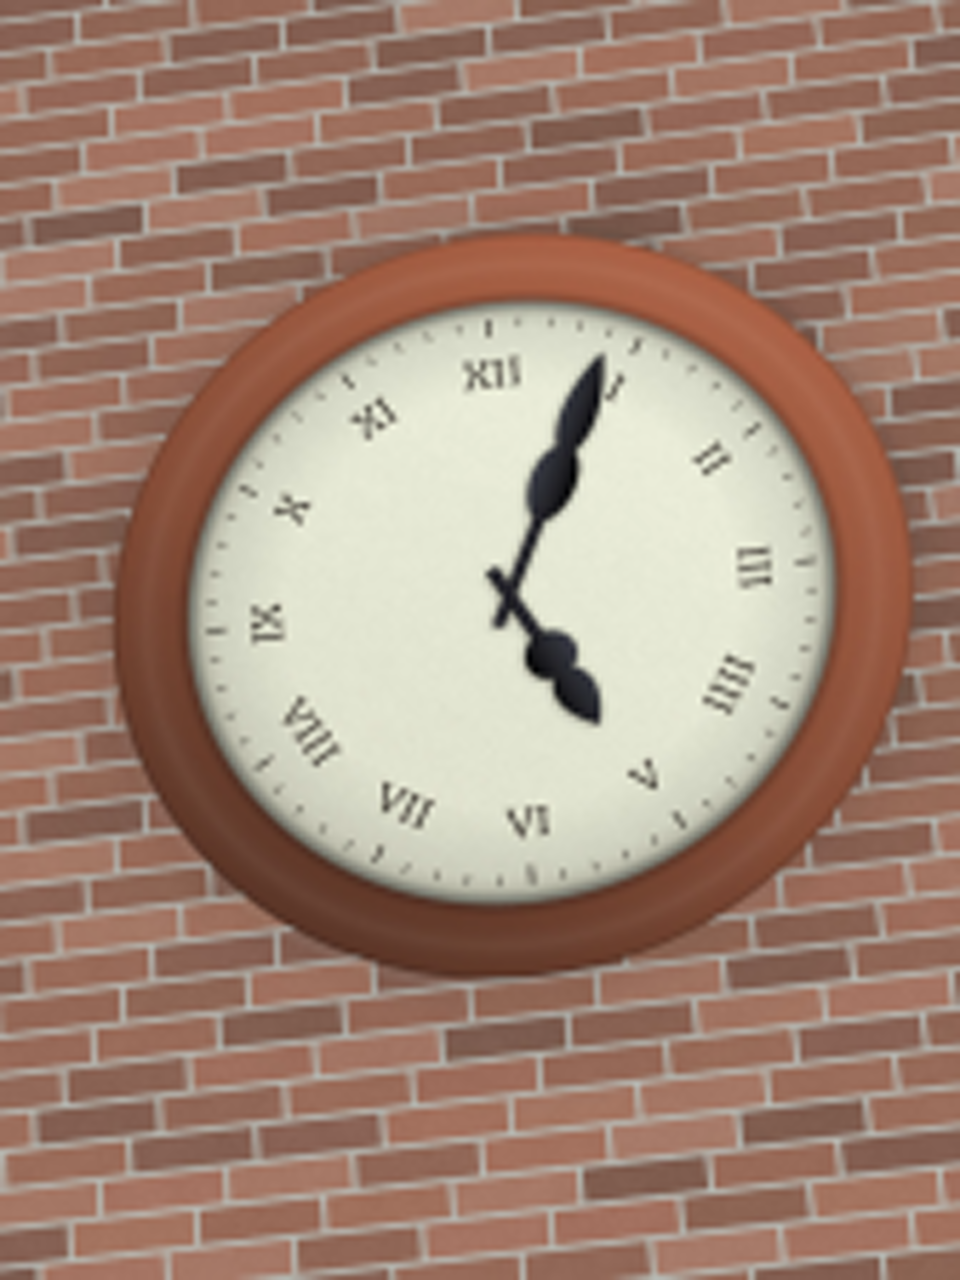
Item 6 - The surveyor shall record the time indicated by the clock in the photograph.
5:04
